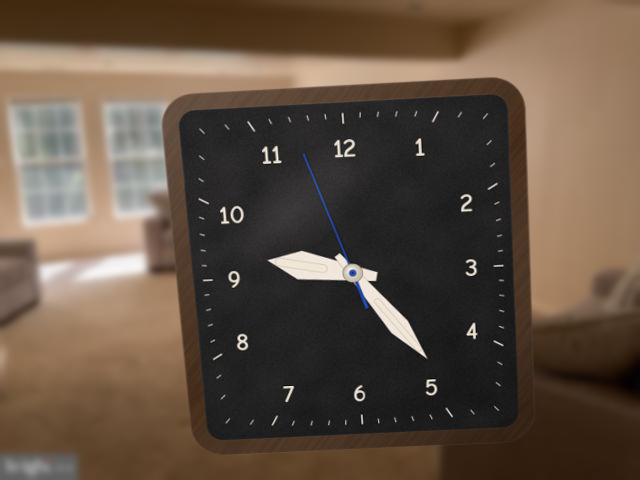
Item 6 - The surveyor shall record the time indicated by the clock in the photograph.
9:23:57
